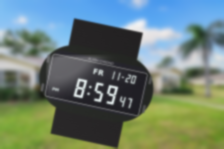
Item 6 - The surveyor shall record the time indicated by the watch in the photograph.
8:59
